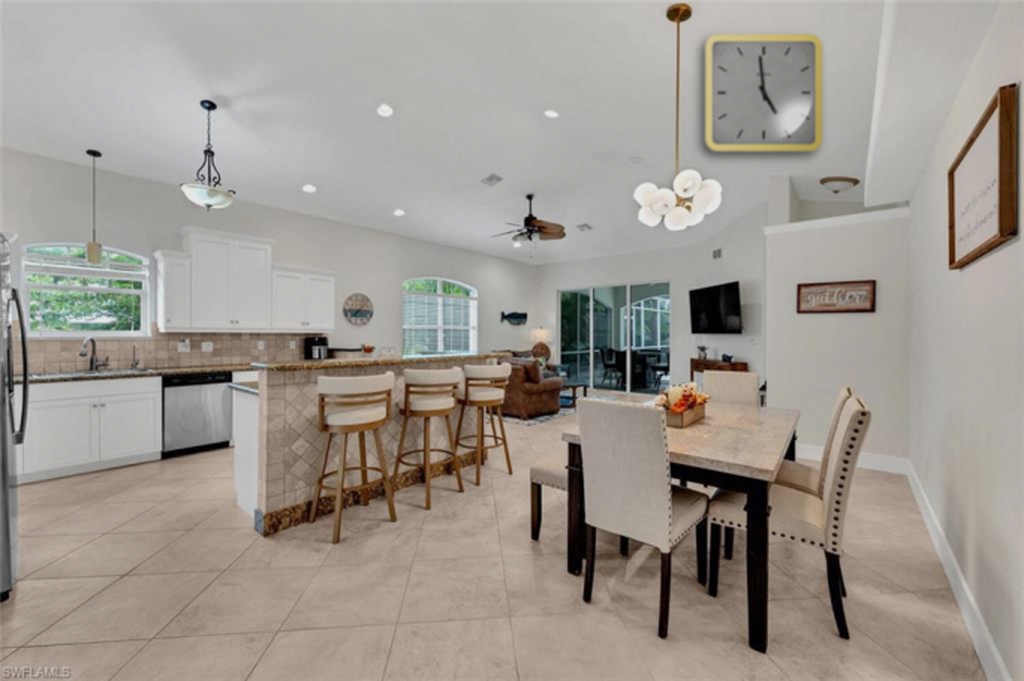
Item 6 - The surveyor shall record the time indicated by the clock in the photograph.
4:59
